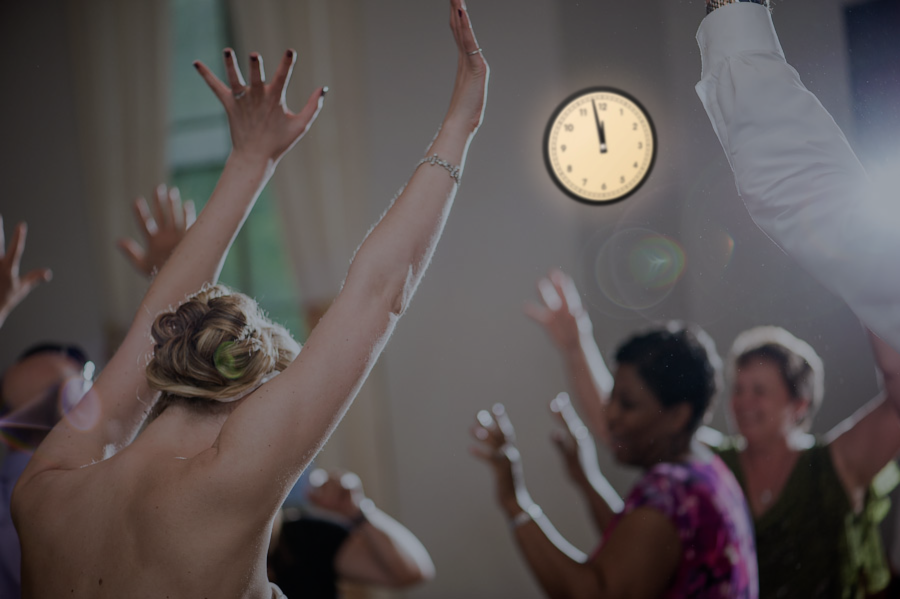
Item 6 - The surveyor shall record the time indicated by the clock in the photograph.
11:58
